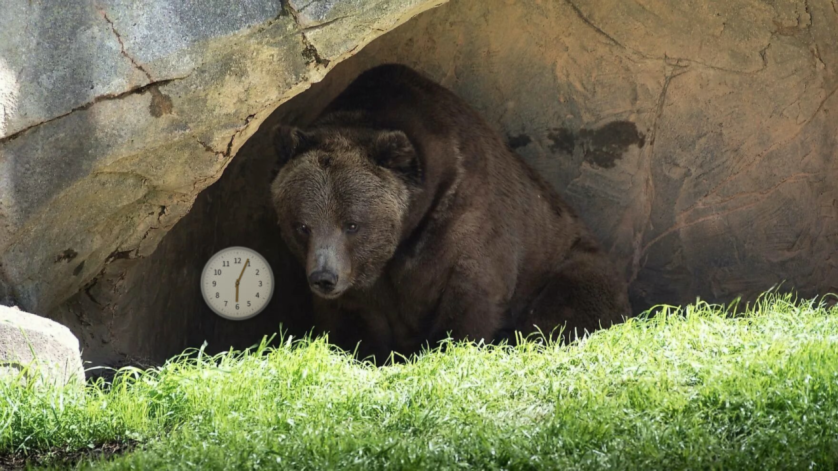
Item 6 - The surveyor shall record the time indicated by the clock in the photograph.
6:04
